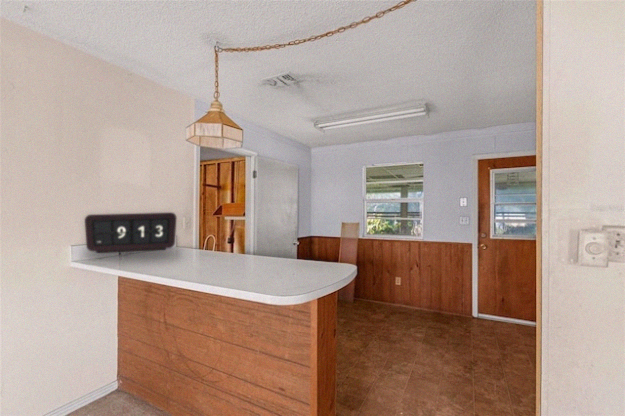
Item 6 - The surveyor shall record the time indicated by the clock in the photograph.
9:13
